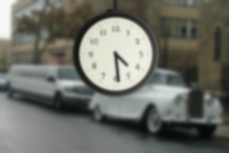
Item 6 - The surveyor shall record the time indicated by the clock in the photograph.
4:29
